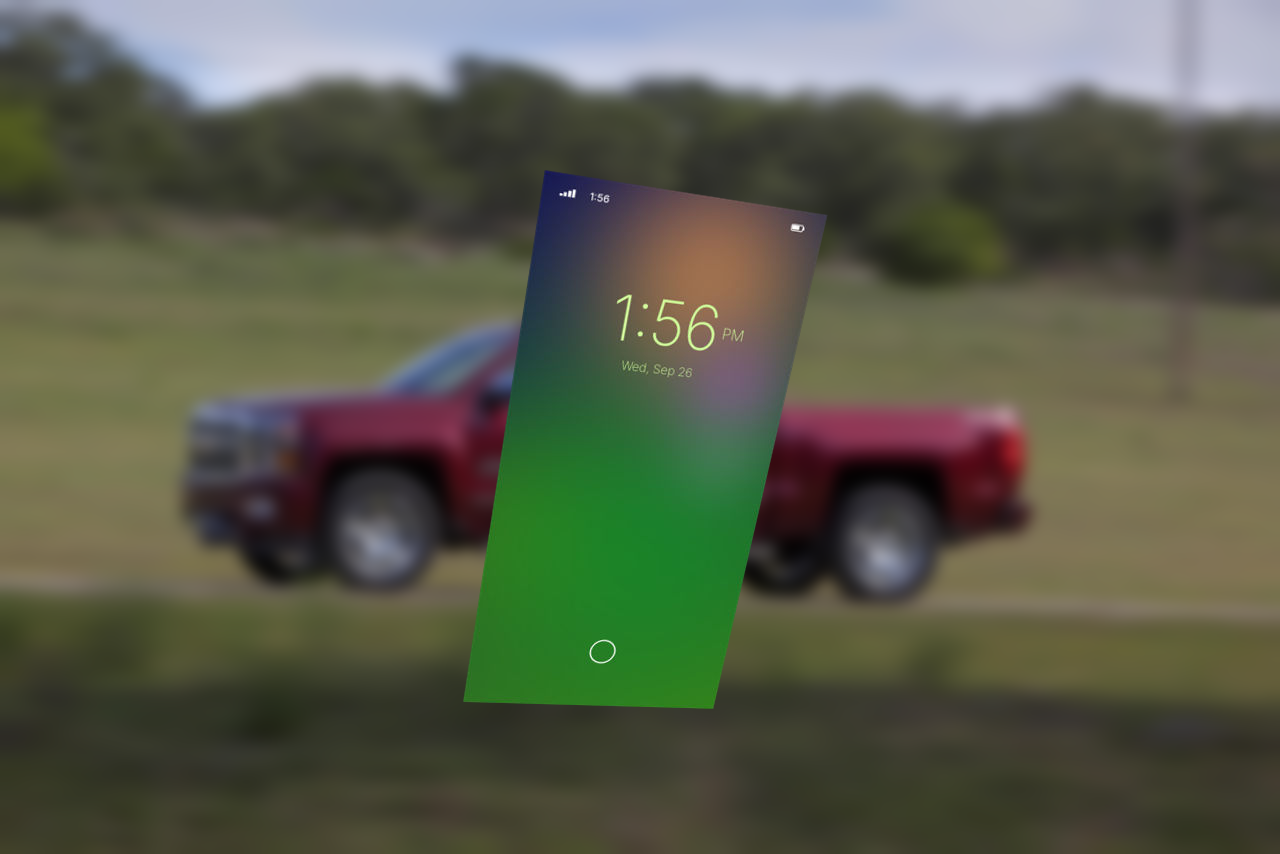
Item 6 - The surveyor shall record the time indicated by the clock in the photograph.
1:56
